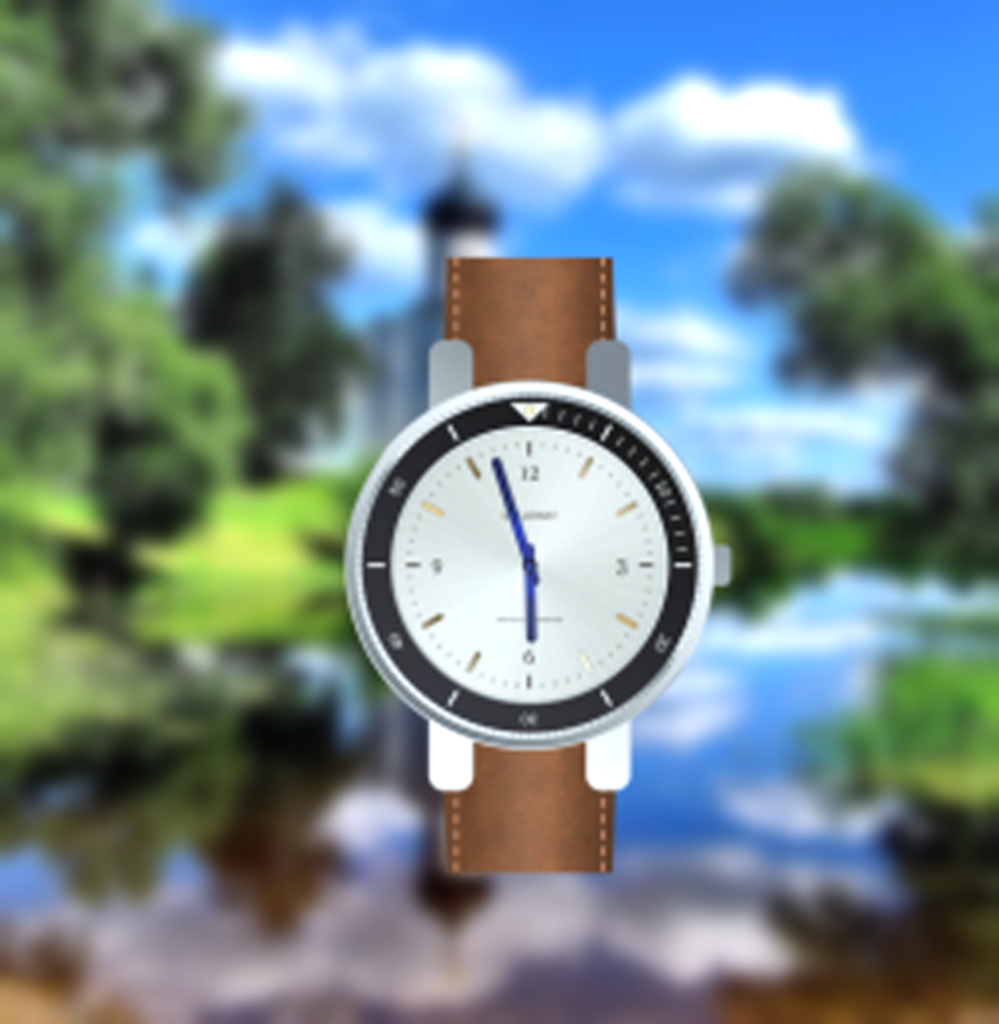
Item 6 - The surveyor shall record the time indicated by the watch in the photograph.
5:57
